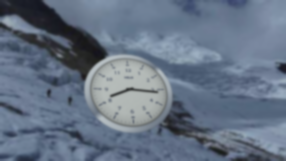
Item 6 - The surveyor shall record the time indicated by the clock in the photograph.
8:16
